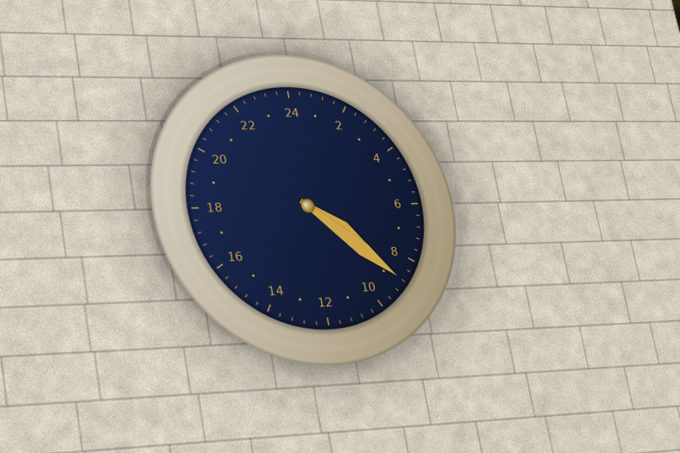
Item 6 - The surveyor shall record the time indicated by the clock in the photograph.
8:22
